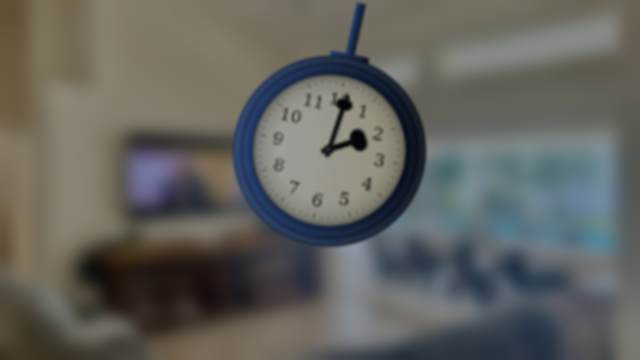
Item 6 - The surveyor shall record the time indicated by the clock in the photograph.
2:01
